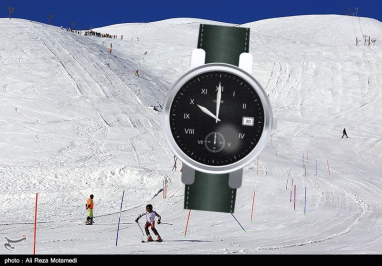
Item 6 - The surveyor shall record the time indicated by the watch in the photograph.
10:00
